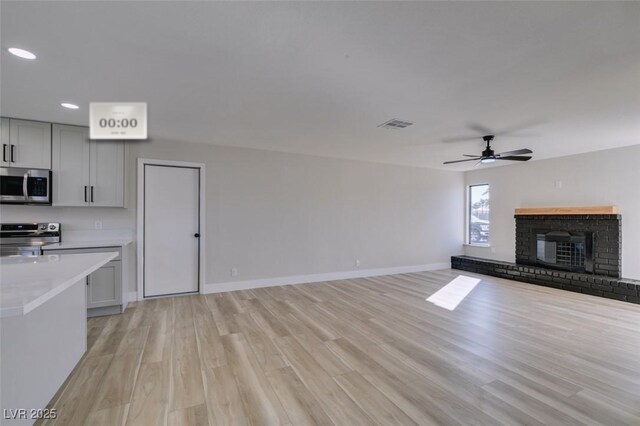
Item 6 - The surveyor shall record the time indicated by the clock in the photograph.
0:00
